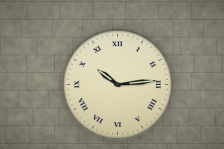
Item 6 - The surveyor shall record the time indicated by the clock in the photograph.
10:14
